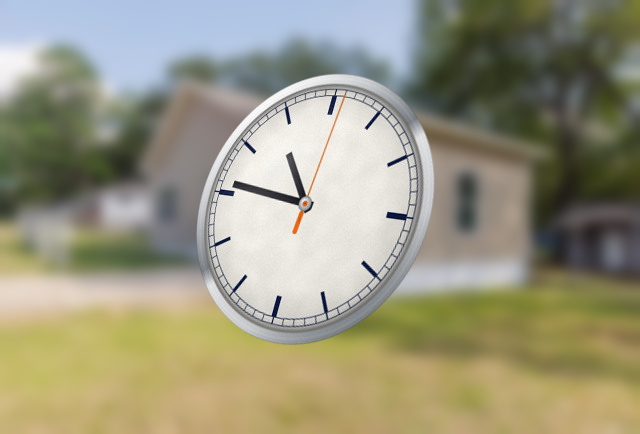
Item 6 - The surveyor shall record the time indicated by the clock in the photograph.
10:46:01
